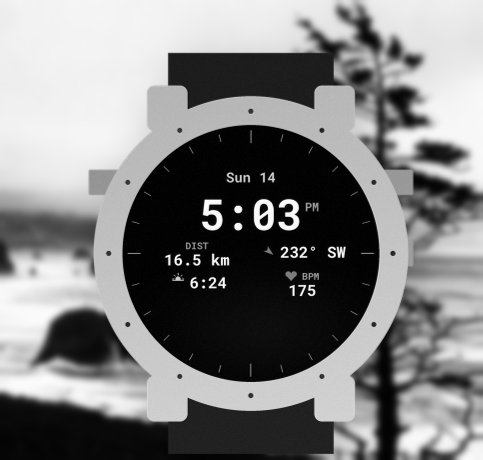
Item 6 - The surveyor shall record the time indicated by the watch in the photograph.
5:03
